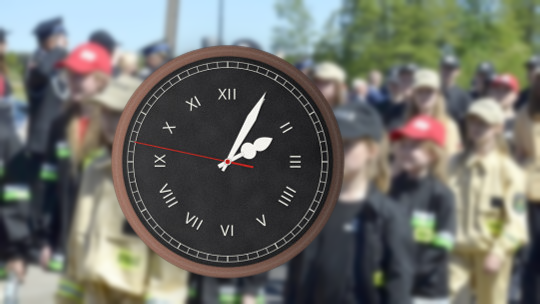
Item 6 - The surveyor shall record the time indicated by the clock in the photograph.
2:04:47
